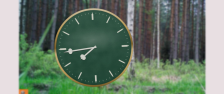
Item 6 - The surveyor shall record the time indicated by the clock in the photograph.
7:44
